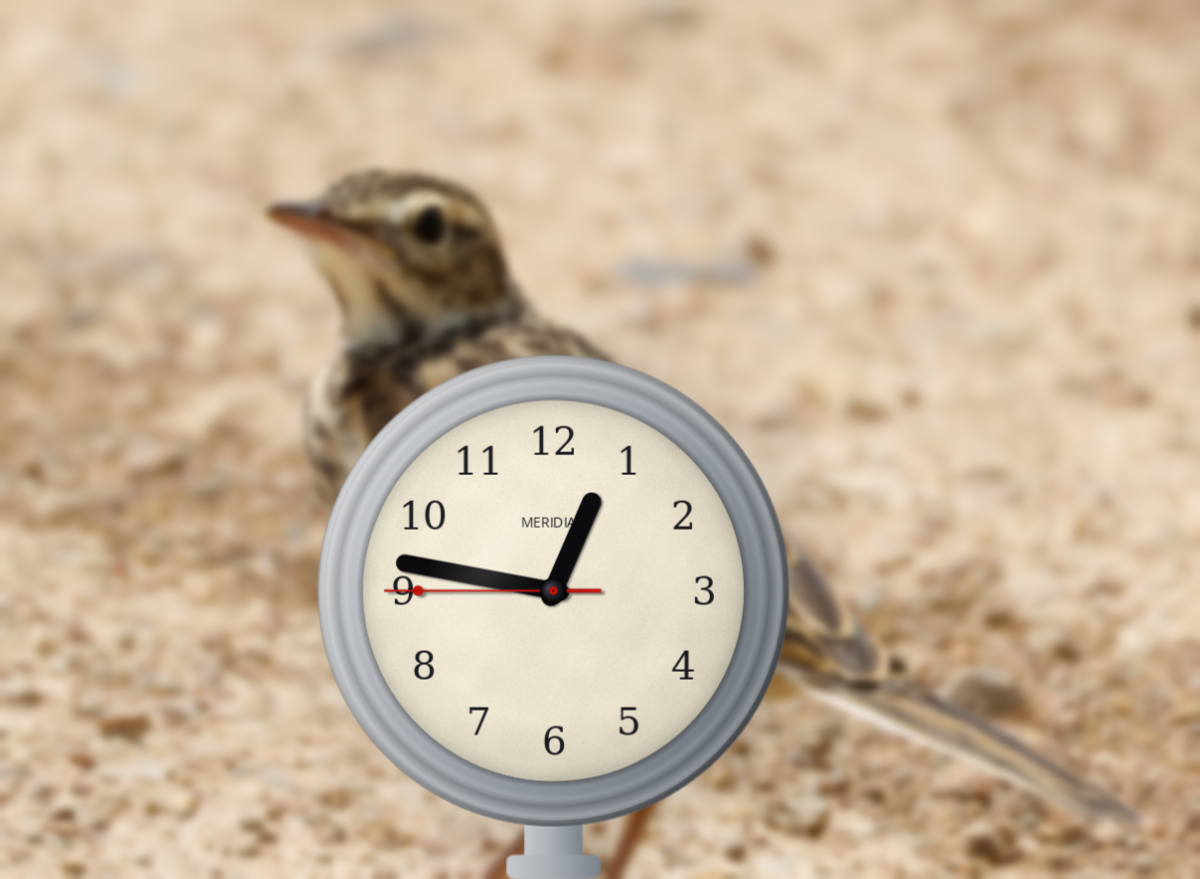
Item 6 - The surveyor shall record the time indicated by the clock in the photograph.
12:46:45
